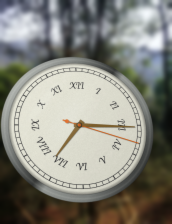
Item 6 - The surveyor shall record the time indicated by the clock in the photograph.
7:15:18
